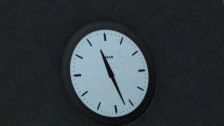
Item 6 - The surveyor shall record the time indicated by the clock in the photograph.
11:27
